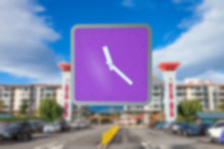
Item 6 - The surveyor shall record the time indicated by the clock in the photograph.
11:22
